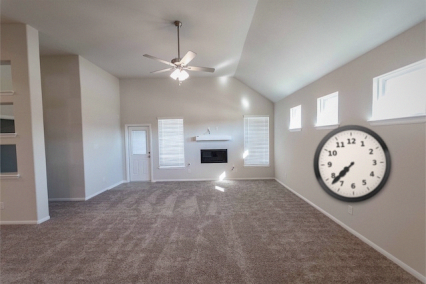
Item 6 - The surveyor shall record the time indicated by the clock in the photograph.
7:38
